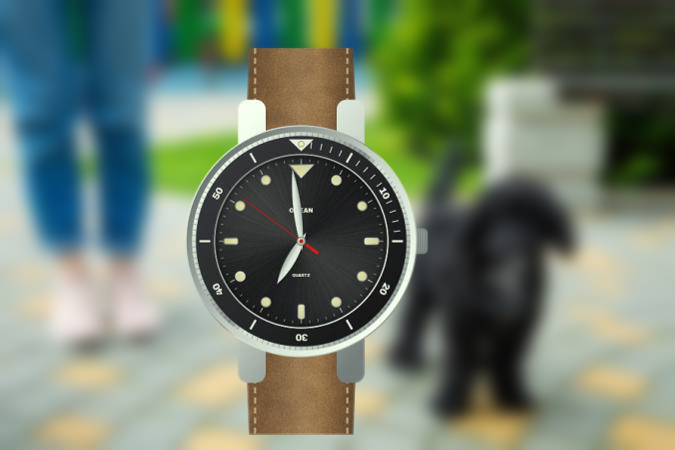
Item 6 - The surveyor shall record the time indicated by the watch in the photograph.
6:58:51
